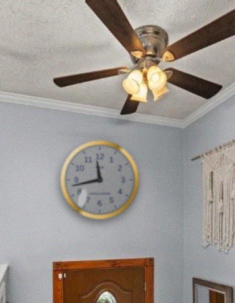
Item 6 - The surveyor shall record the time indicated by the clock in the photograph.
11:43
